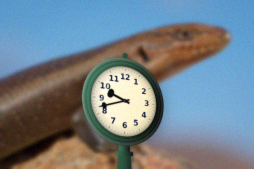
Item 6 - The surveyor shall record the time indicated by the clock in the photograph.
9:42
